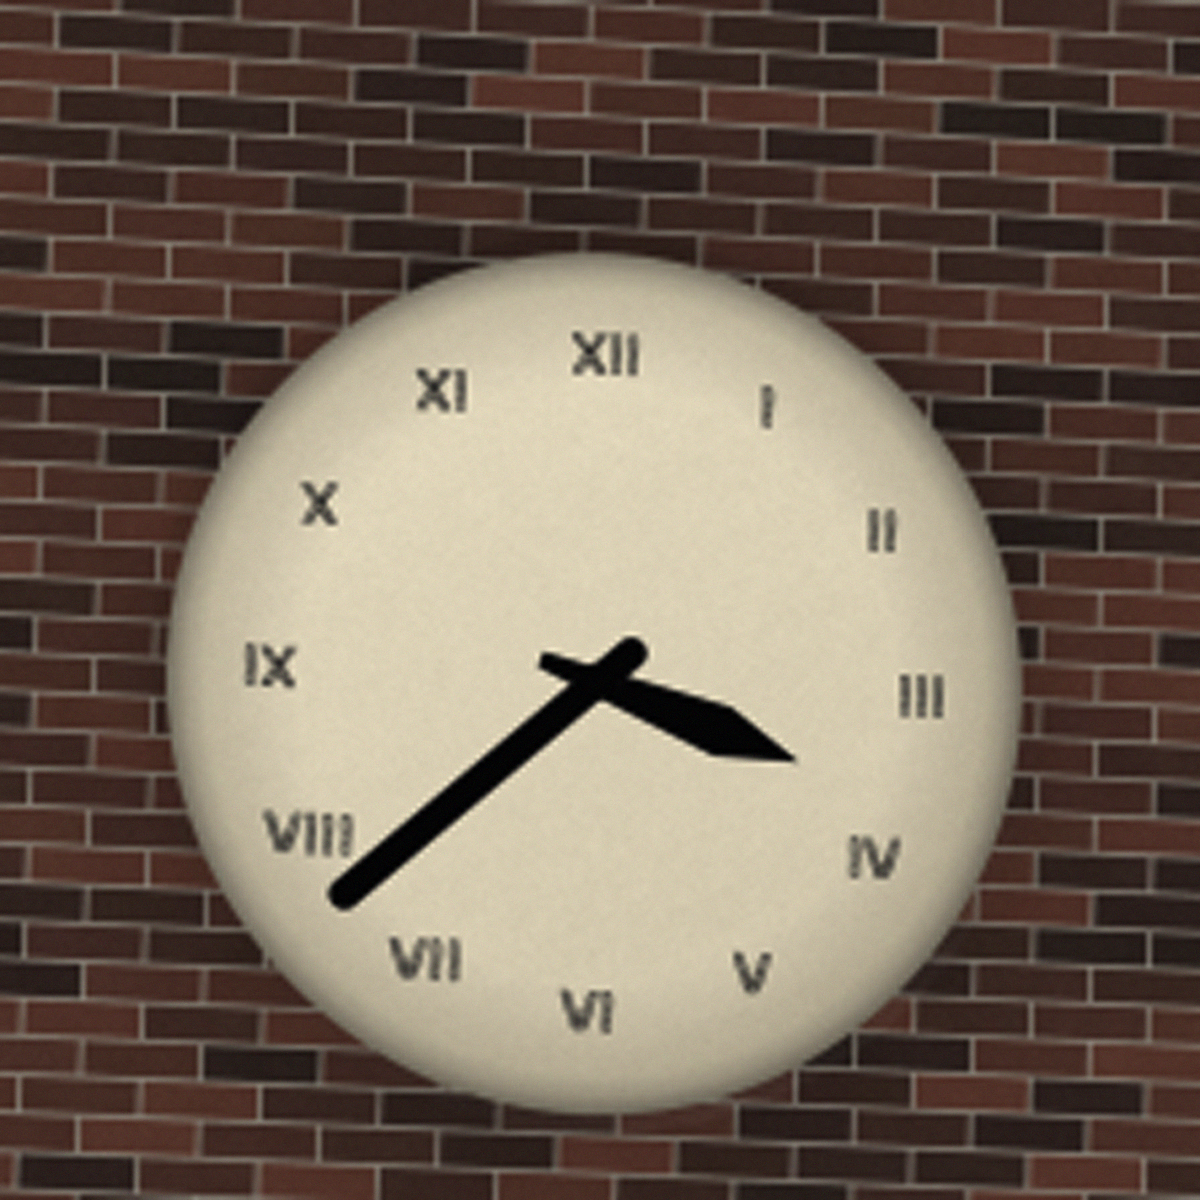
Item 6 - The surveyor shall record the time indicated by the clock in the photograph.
3:38
